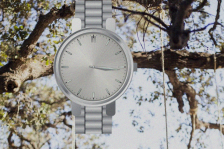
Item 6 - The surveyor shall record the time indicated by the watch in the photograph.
3:16
